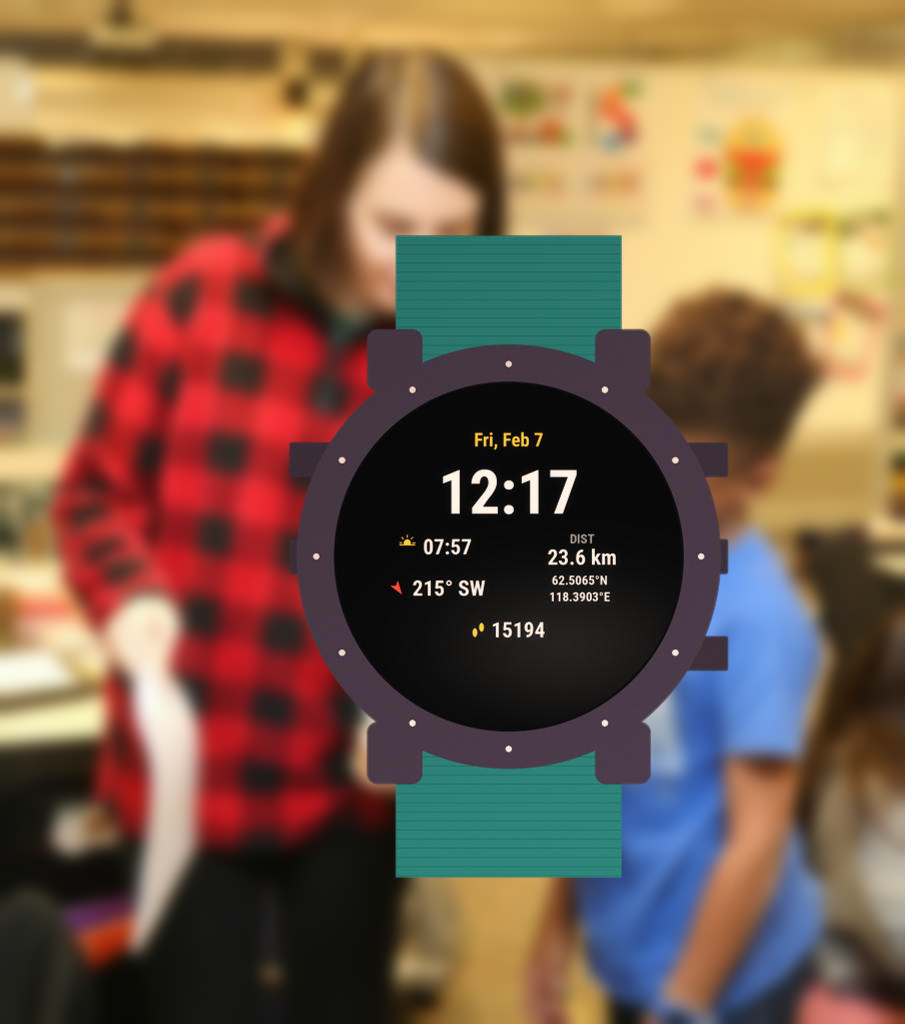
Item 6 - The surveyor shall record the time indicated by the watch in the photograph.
12:17
